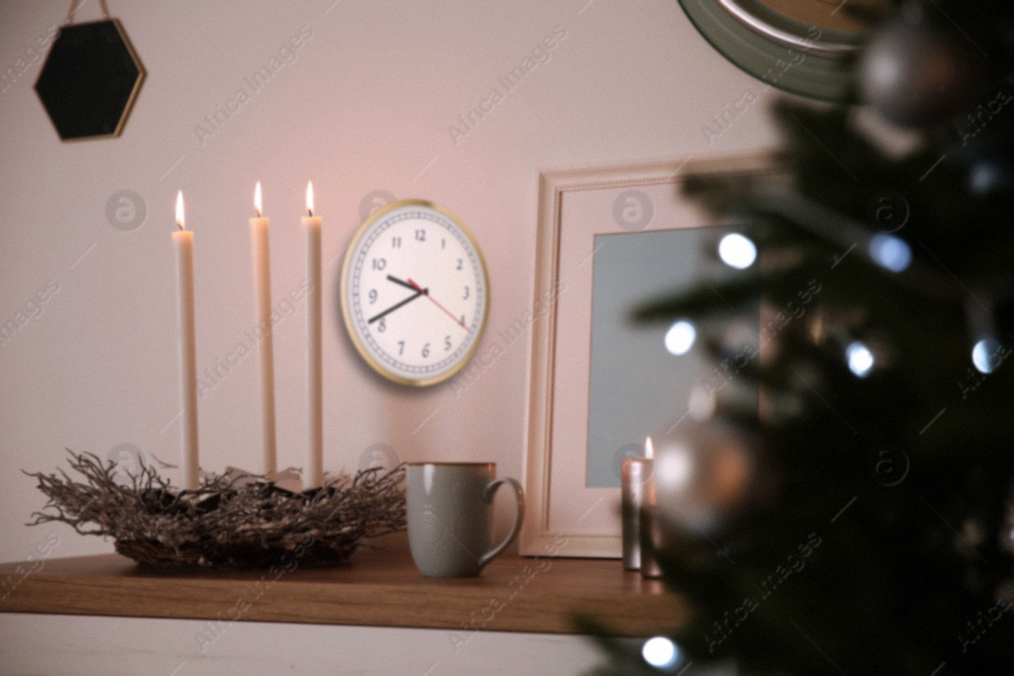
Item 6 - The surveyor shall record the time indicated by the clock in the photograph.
9:41:21
